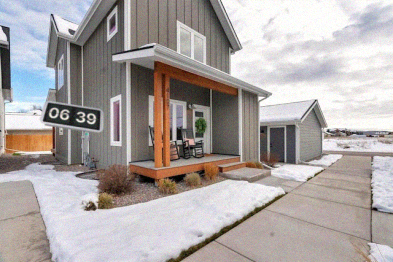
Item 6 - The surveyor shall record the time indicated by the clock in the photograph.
6:39
